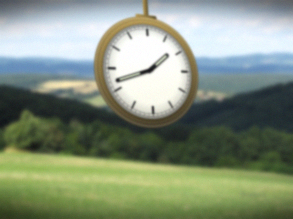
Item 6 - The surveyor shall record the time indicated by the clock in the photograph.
1:42
